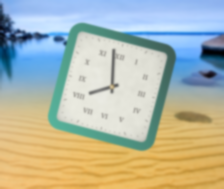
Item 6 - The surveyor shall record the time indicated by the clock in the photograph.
7:58
